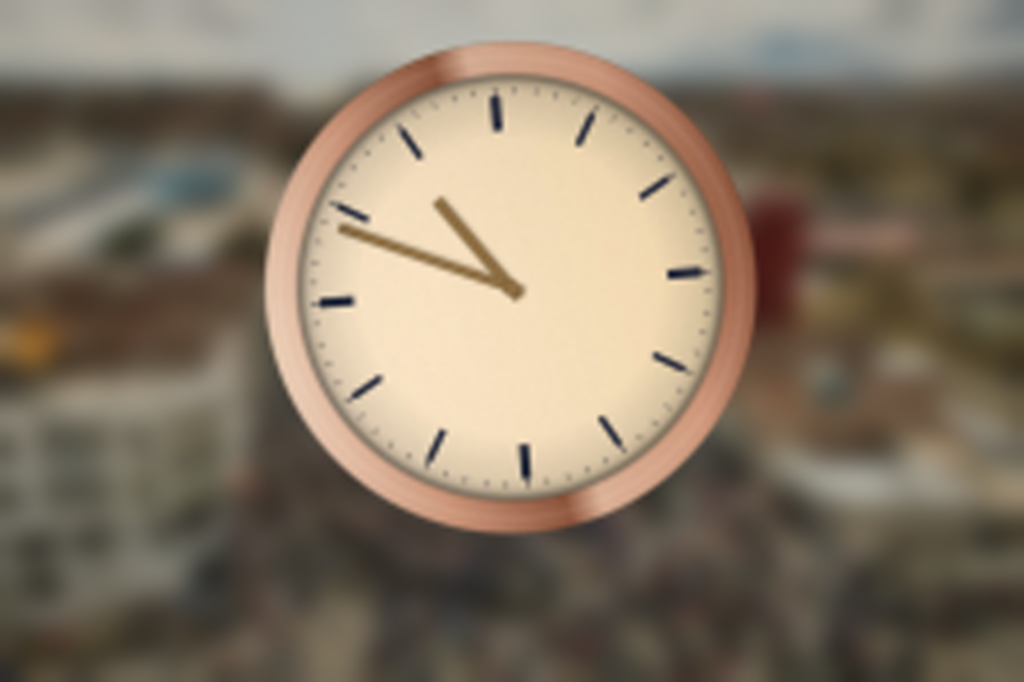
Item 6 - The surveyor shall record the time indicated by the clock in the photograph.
10:49
